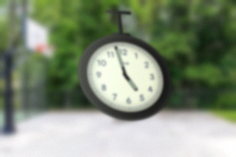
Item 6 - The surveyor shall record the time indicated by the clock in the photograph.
4:58
